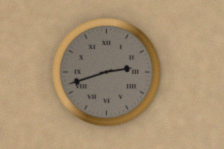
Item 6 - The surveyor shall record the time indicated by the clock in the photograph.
2:42
